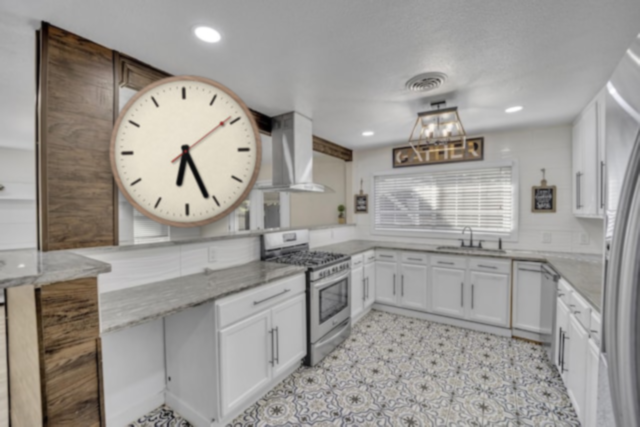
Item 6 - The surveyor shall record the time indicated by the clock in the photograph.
6:26:09
